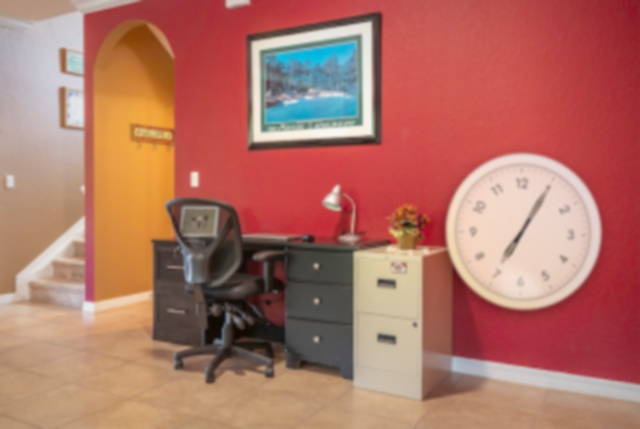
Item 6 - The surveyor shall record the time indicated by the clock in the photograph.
7:05
